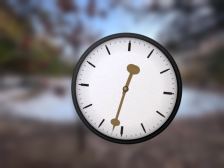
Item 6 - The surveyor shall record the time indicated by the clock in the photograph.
12:32
